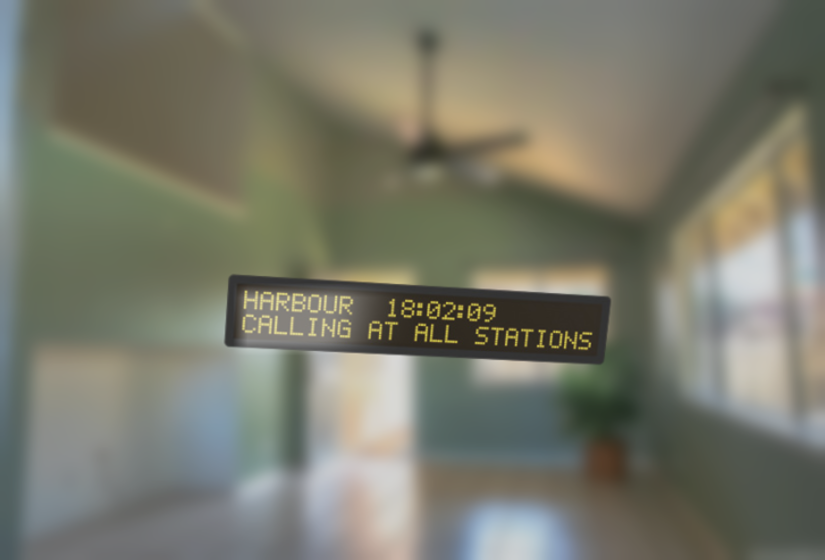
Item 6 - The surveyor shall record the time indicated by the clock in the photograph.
18:02:09
